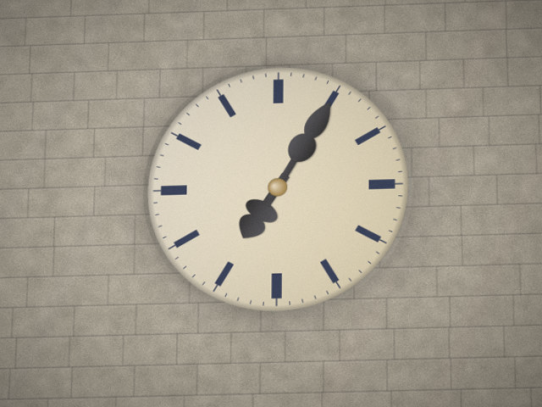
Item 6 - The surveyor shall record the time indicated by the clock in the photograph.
7:05
